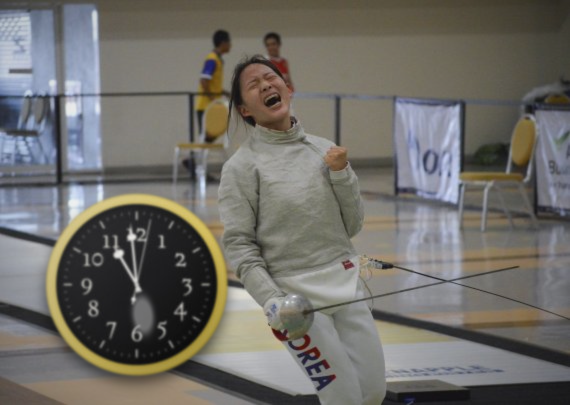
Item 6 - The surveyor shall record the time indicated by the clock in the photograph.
10:59:02
